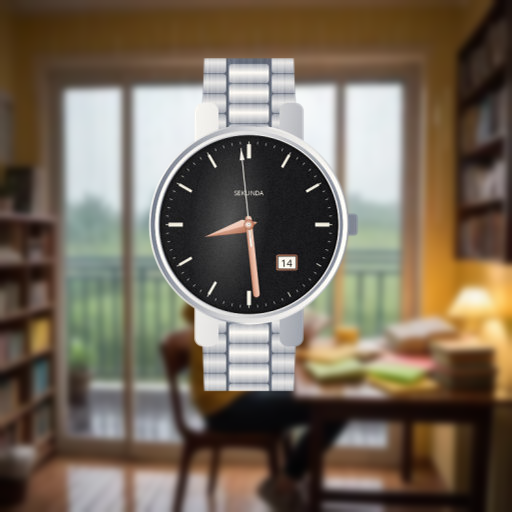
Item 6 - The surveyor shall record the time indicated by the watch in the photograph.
8:28:59
